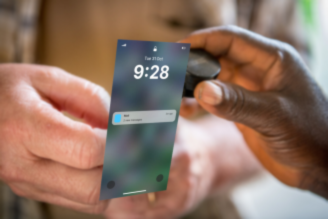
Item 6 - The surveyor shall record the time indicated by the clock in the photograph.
9:28
